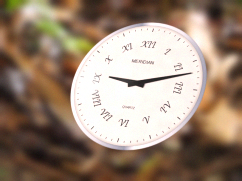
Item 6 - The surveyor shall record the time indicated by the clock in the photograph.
9:12
